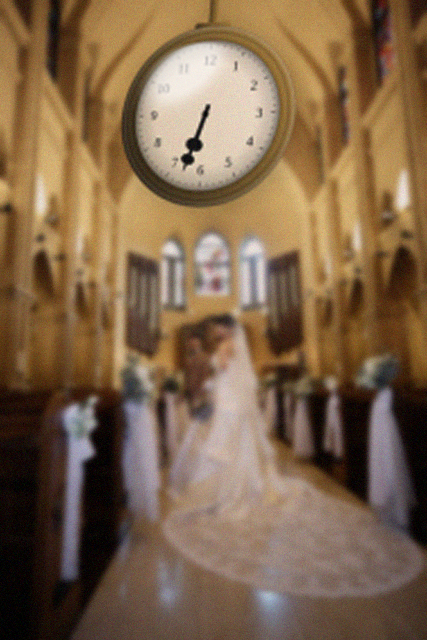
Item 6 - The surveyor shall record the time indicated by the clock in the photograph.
6:33
